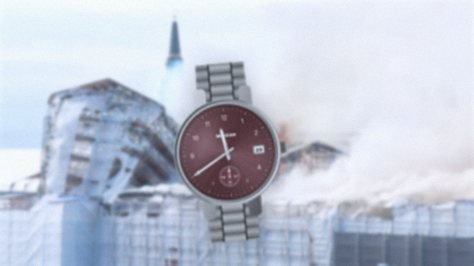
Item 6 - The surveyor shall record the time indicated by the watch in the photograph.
11:40
